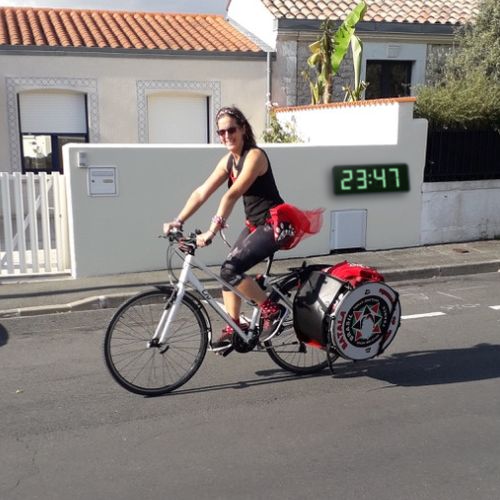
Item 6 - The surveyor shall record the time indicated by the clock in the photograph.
23:47
